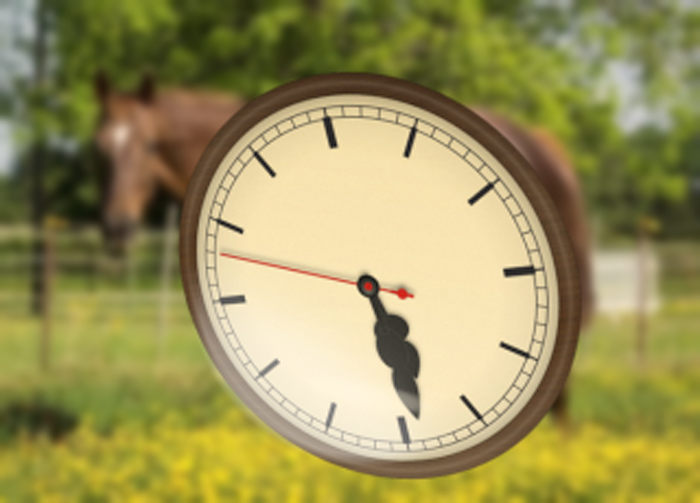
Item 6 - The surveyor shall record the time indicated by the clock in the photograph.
5:28:48
